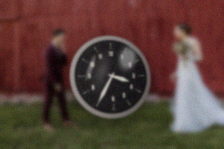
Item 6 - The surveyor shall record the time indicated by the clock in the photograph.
3:35
